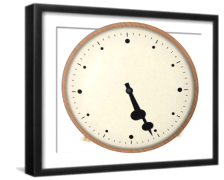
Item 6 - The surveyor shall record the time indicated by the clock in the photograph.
5:26
